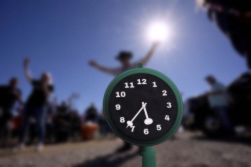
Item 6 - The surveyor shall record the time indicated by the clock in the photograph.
5:37
